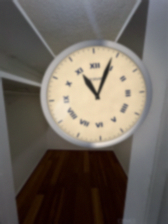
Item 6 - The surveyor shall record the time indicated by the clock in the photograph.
11:04
